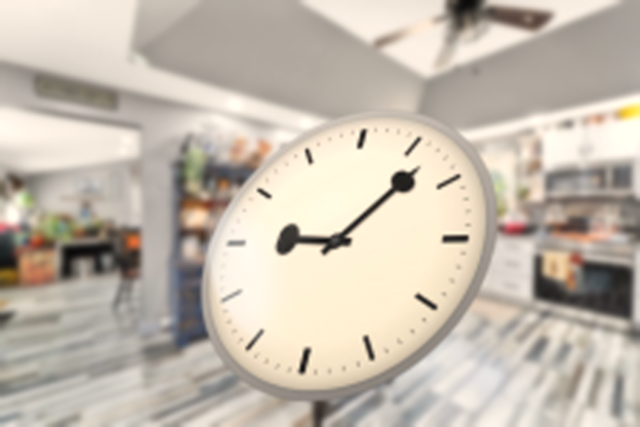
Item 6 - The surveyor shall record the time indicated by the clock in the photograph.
9:07
